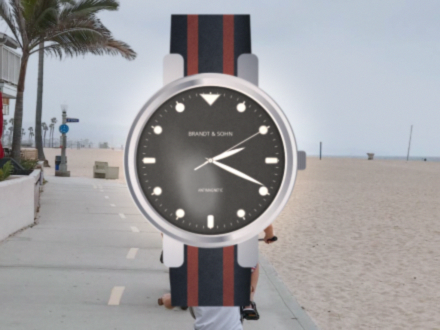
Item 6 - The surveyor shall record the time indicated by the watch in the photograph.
2:19:10
